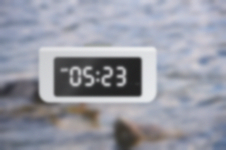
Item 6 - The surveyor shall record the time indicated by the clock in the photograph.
5:23
